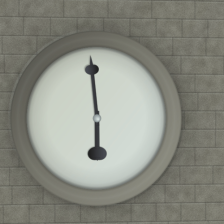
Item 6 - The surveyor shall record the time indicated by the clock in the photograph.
5:59
